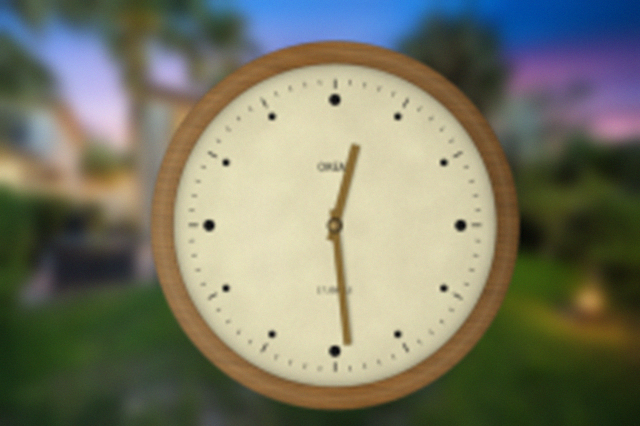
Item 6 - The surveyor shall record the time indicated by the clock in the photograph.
12:29
